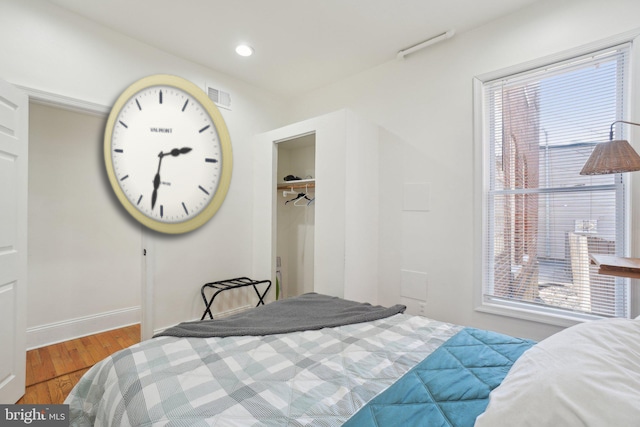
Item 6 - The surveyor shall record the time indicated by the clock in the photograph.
2:32
